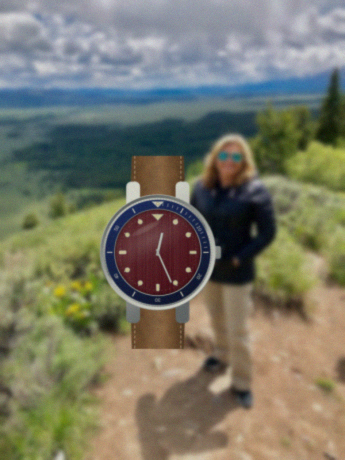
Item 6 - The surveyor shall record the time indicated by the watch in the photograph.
12:26
